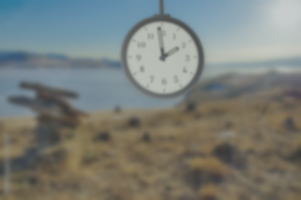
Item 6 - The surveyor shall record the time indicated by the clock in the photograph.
1:59
